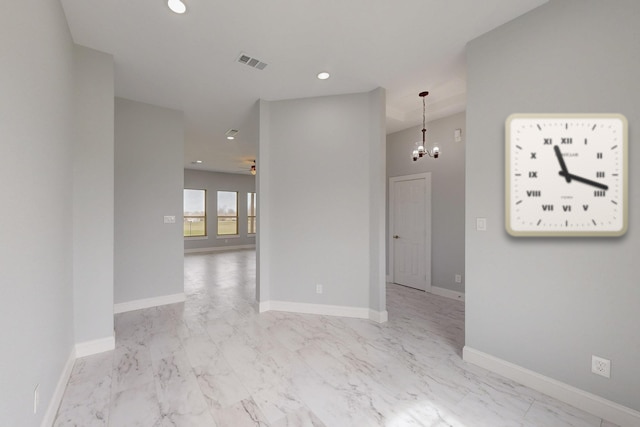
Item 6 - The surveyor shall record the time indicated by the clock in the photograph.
11:18
